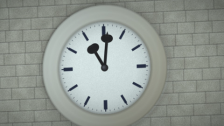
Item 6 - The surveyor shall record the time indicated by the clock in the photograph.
11:01
